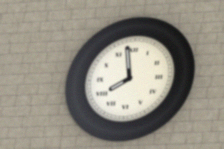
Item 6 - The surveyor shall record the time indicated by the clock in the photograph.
7:58
